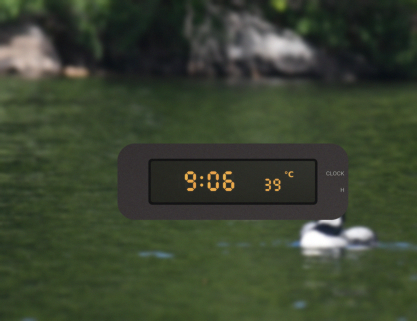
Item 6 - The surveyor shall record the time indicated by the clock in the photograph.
9:06
